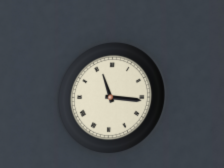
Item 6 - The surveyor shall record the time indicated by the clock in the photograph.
11:16
